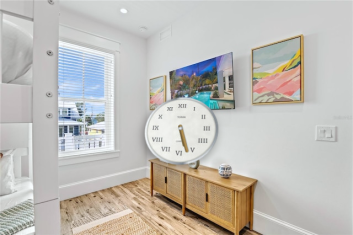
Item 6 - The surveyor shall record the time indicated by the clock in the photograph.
5:27
